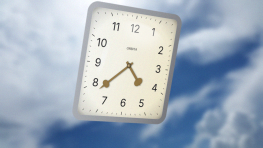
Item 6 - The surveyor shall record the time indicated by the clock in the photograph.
4:38
